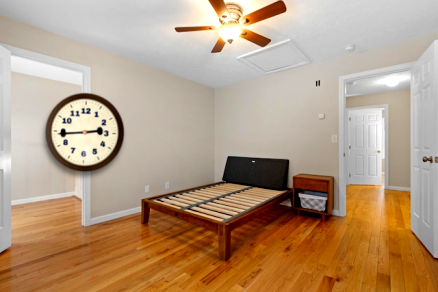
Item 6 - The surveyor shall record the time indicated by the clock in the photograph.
2:44
